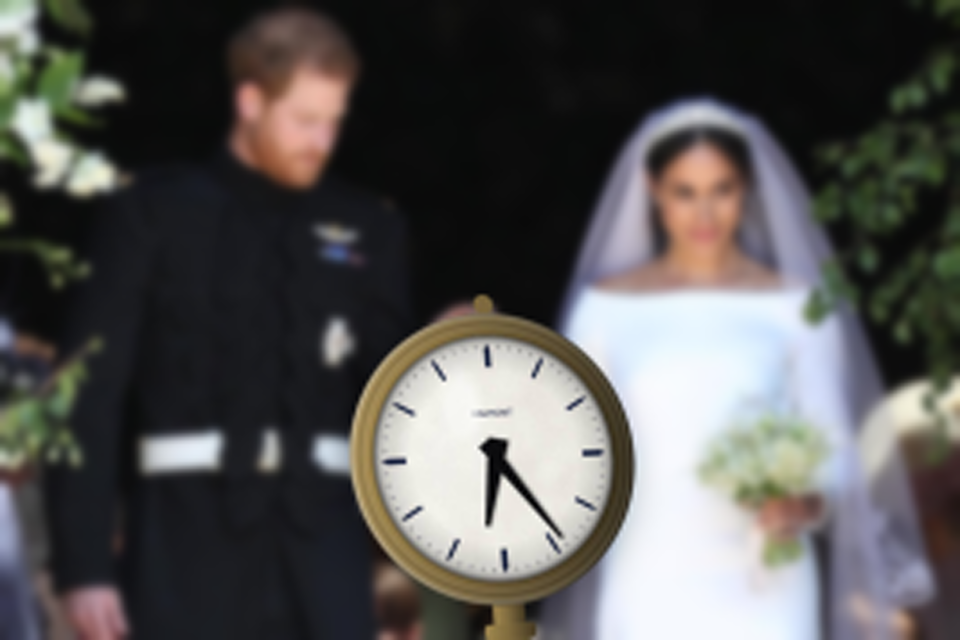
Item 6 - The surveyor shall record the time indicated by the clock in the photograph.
6:24
